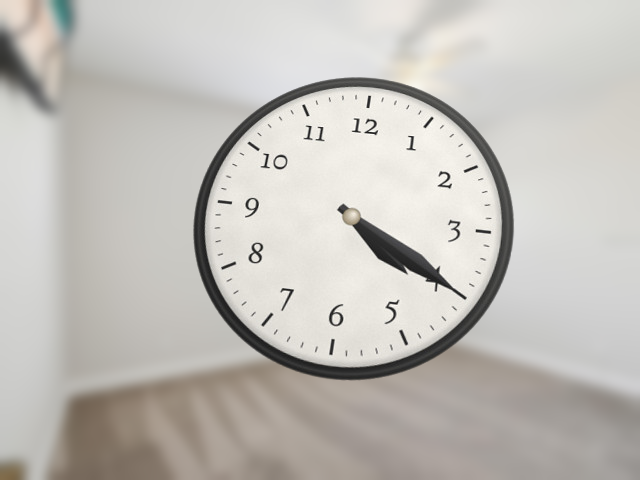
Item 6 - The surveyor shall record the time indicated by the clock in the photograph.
4:20
